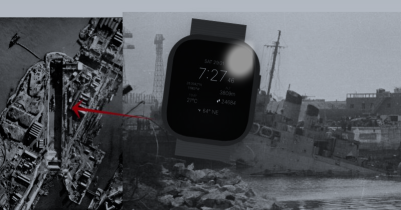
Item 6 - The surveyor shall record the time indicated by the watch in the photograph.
7:27
